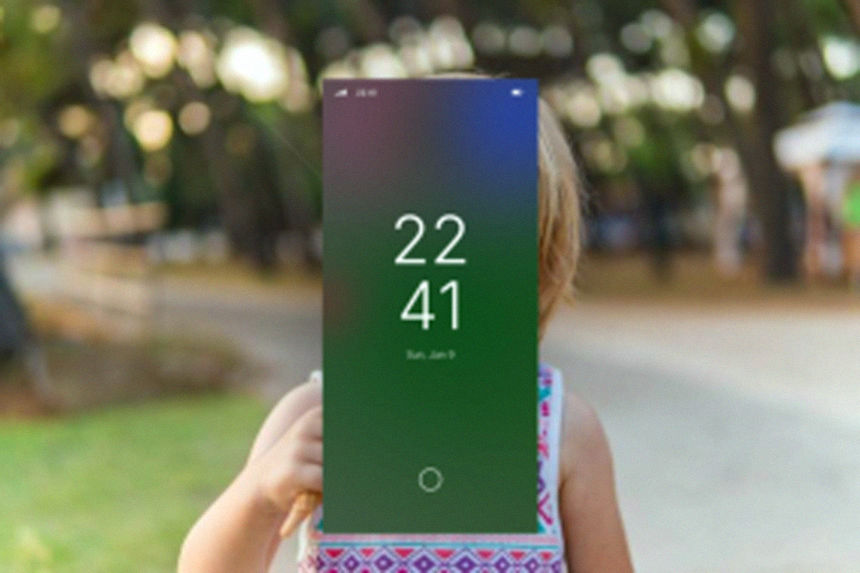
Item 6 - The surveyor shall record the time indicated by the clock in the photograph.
22:41
